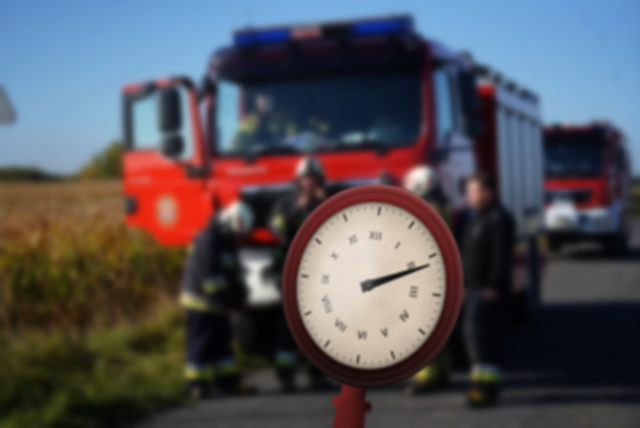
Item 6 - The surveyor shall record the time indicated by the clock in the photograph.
2:11
